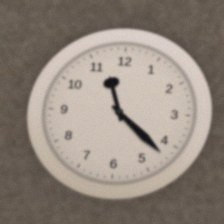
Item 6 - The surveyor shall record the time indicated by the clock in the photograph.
11:22
